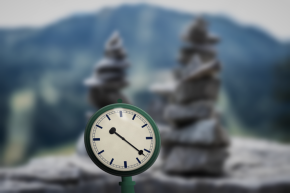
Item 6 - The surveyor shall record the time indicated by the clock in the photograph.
10:22
